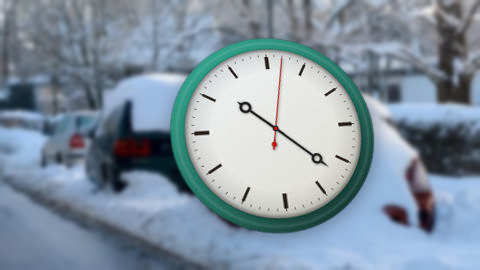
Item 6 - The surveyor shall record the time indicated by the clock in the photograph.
10:22:02
